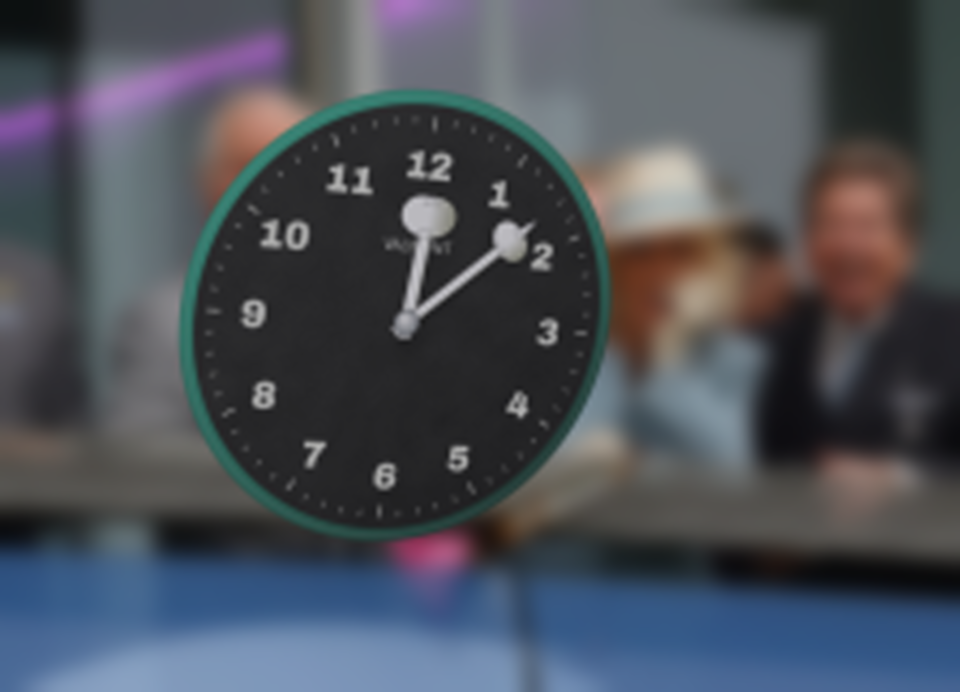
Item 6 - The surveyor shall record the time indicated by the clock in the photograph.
12:08
